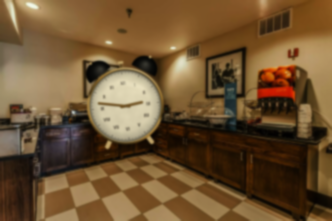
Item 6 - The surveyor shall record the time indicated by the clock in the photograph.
2:47
